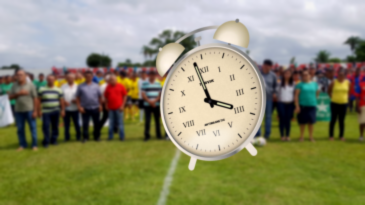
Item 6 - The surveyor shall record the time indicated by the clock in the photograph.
3:58
